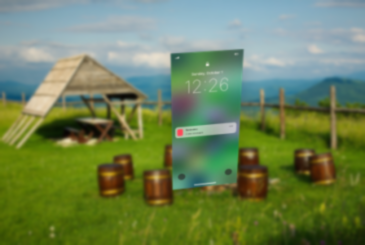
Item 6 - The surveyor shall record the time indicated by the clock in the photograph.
12:26
